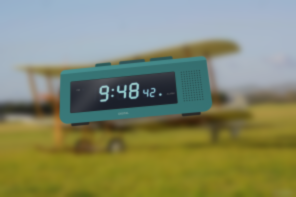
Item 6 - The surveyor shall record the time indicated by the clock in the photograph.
9:48:42
